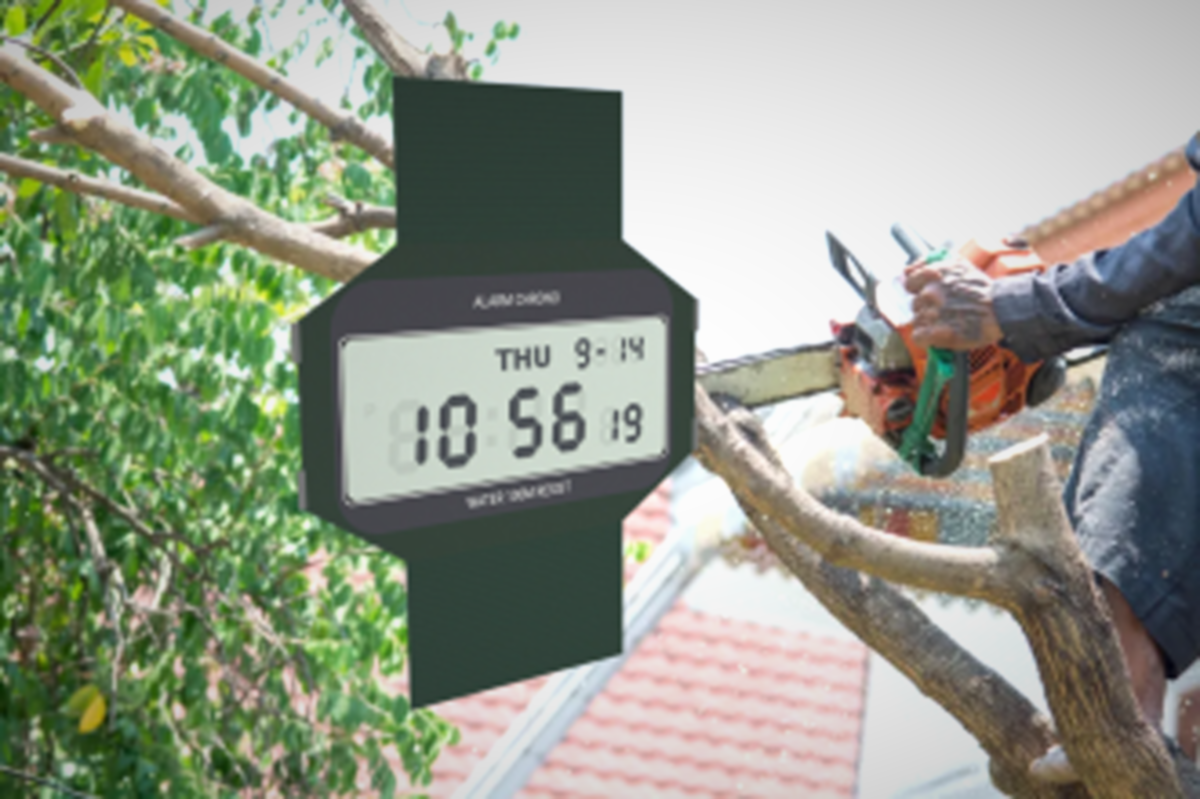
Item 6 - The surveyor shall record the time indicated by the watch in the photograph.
10:56:19
